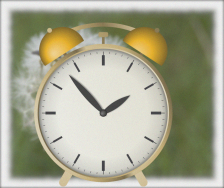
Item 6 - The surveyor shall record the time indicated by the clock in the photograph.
1:53
